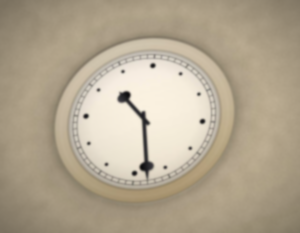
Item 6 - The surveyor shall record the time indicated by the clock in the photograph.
10:28
